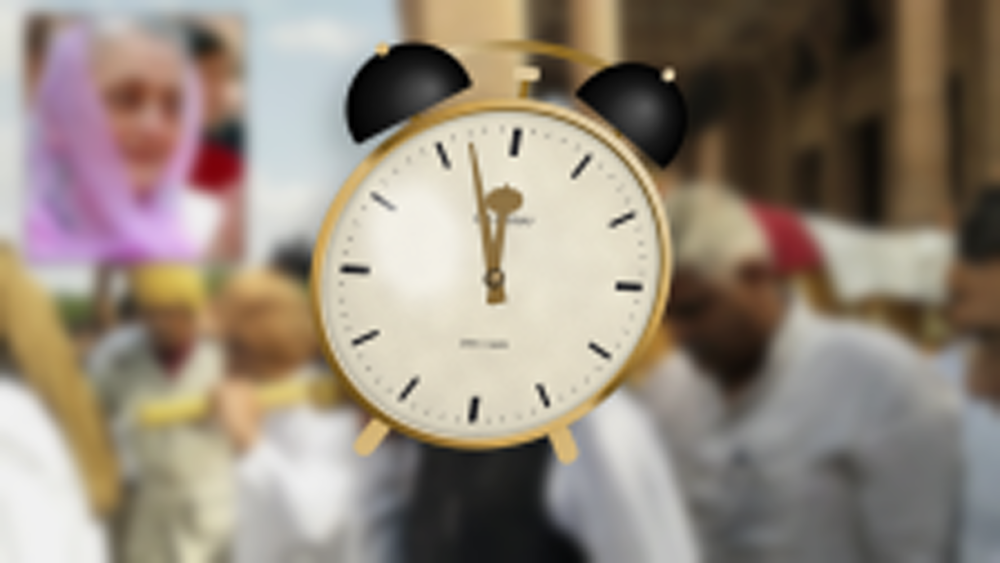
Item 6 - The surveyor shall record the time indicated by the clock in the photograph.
11:57
